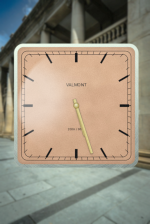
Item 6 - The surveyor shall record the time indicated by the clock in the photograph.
5:27
